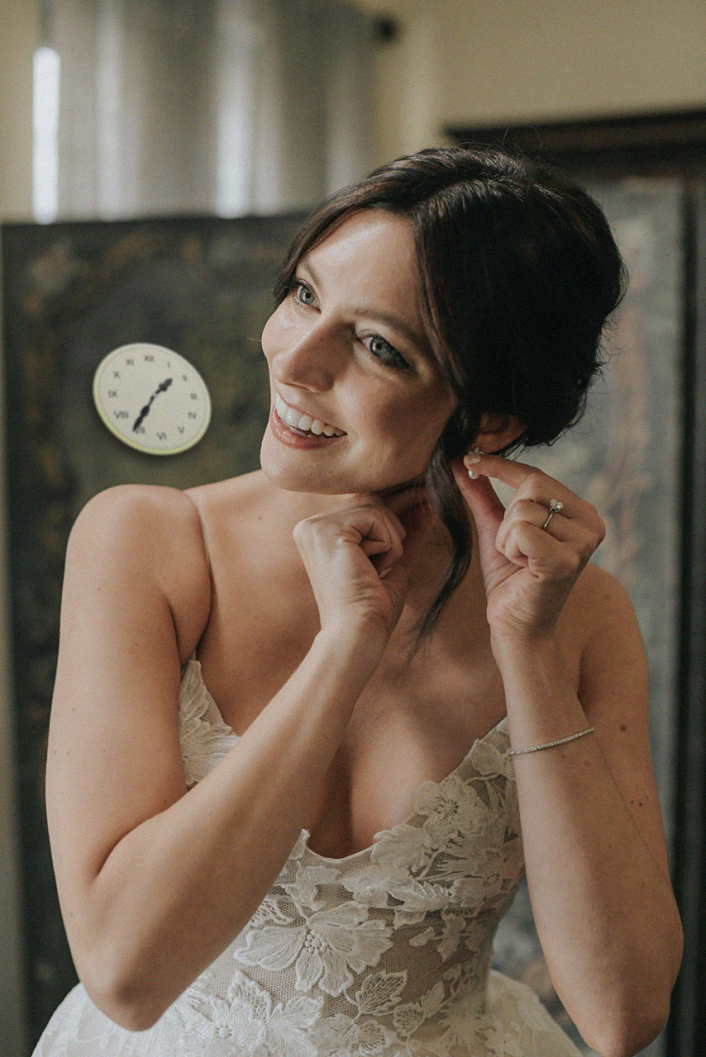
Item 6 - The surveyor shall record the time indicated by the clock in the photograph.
1:36
